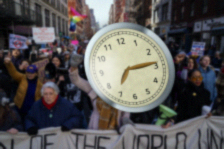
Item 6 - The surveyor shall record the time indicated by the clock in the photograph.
7:14
